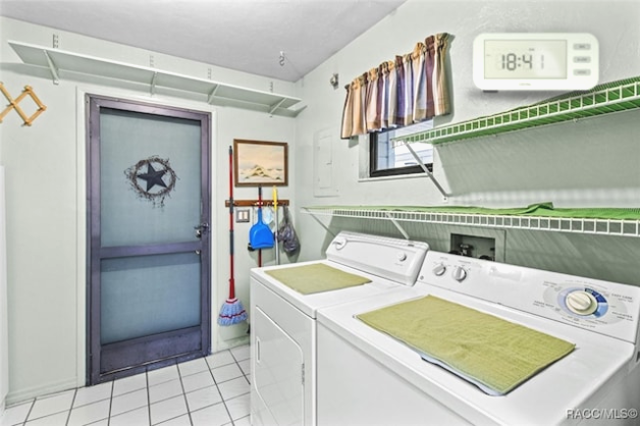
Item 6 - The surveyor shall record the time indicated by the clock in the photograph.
18:41
